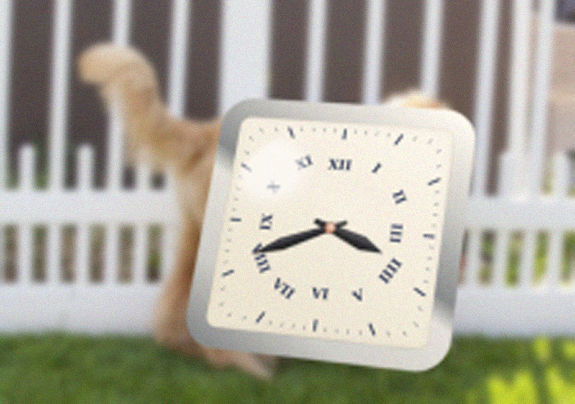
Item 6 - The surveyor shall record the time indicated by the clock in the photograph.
3:41
